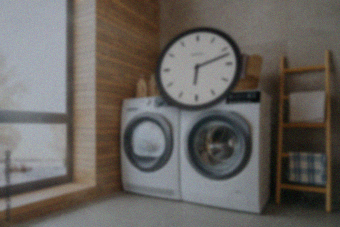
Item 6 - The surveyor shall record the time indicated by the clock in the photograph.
6:12
